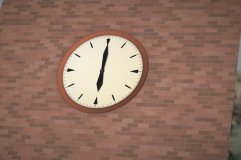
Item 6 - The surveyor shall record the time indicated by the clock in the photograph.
6:00
